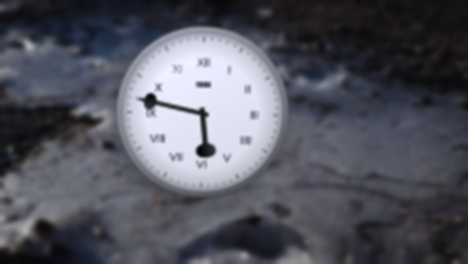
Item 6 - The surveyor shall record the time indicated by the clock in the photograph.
5:47
